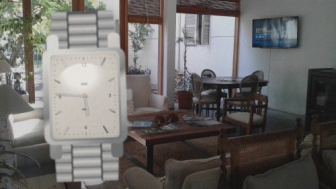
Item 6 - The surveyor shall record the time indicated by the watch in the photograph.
5:46
